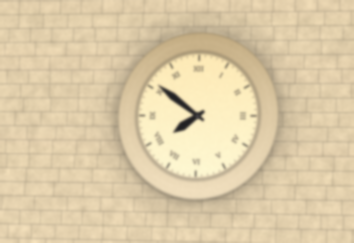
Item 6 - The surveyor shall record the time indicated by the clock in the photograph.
7:51
